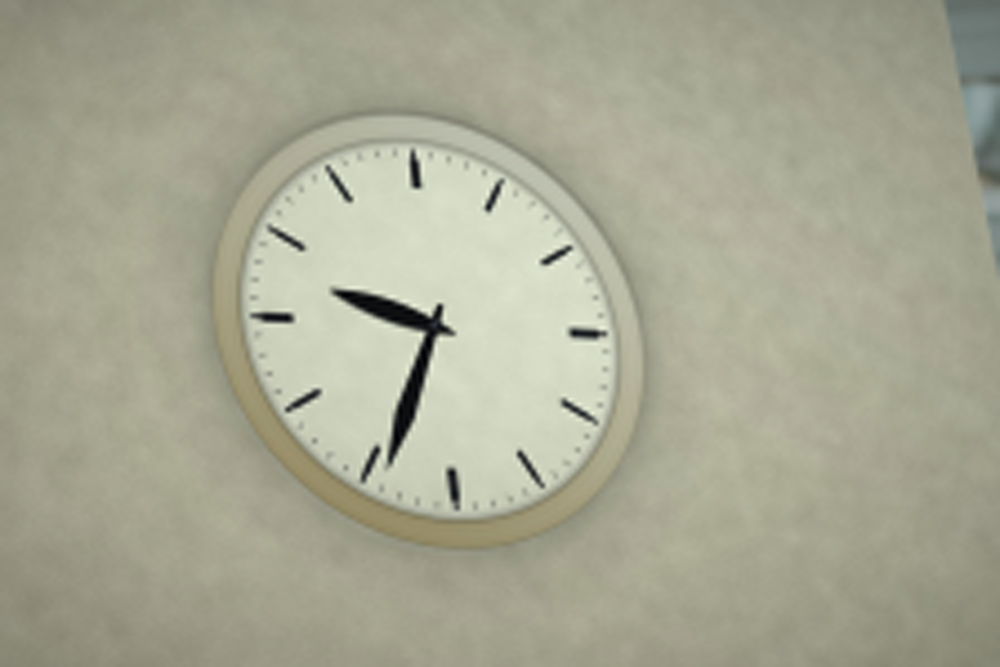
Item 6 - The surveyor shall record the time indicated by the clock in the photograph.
9:34
